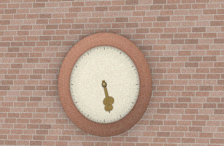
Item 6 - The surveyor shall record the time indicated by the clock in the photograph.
5:28
